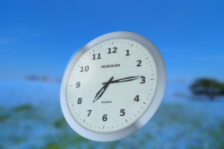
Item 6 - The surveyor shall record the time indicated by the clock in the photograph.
7:14
